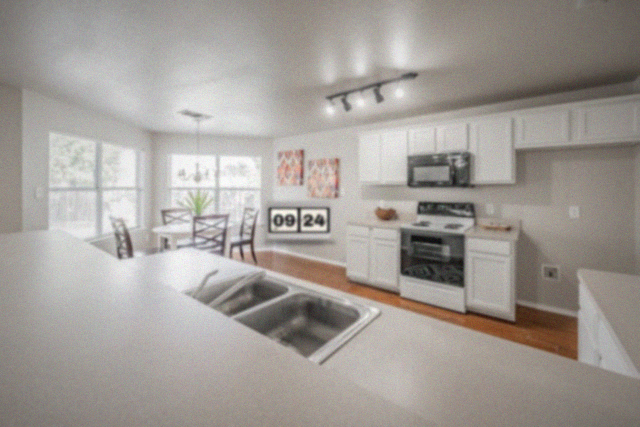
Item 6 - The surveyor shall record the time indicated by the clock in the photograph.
9:24
